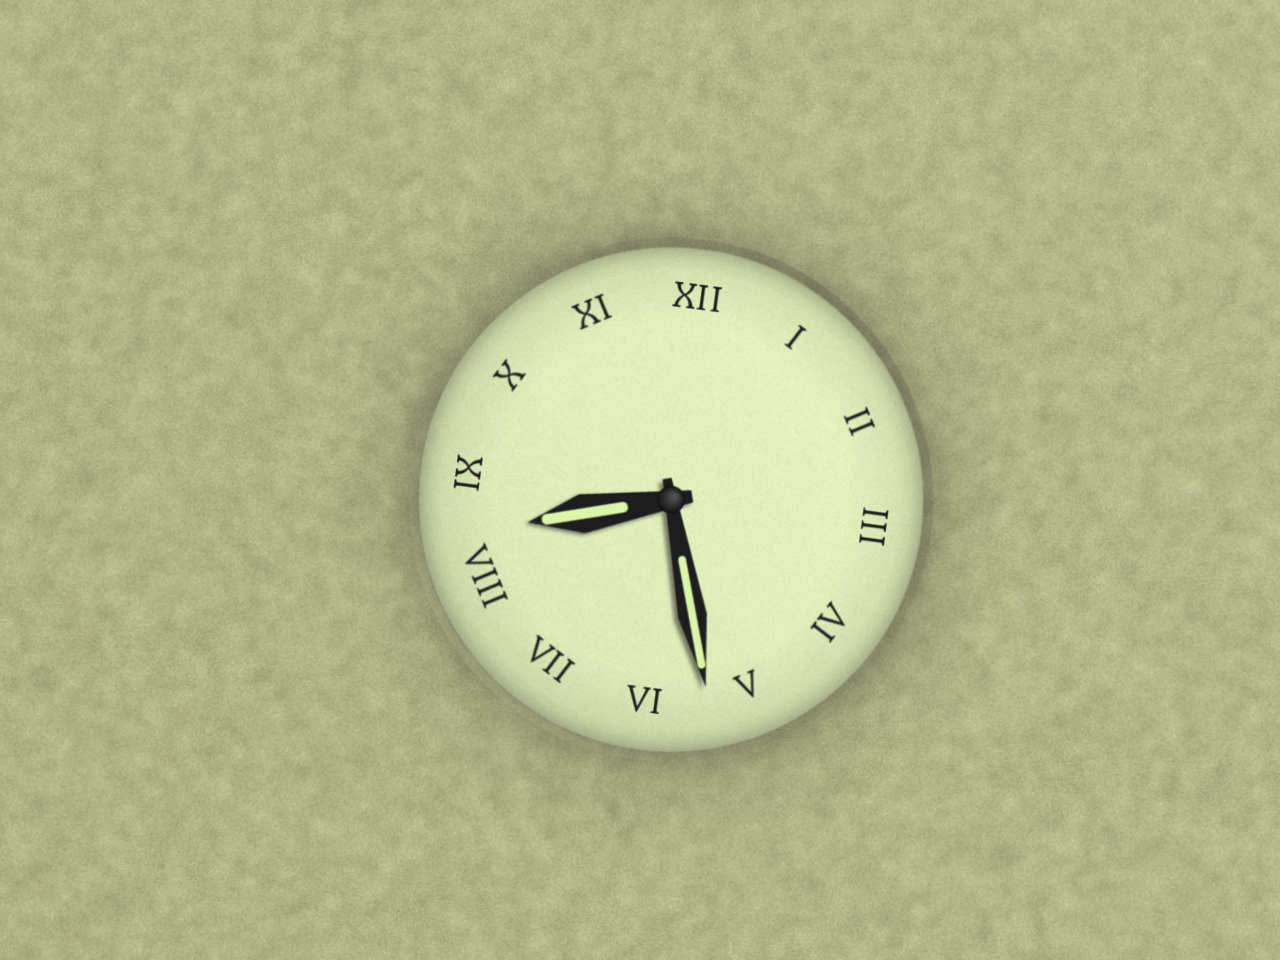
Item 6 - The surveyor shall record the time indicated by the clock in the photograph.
8:27
